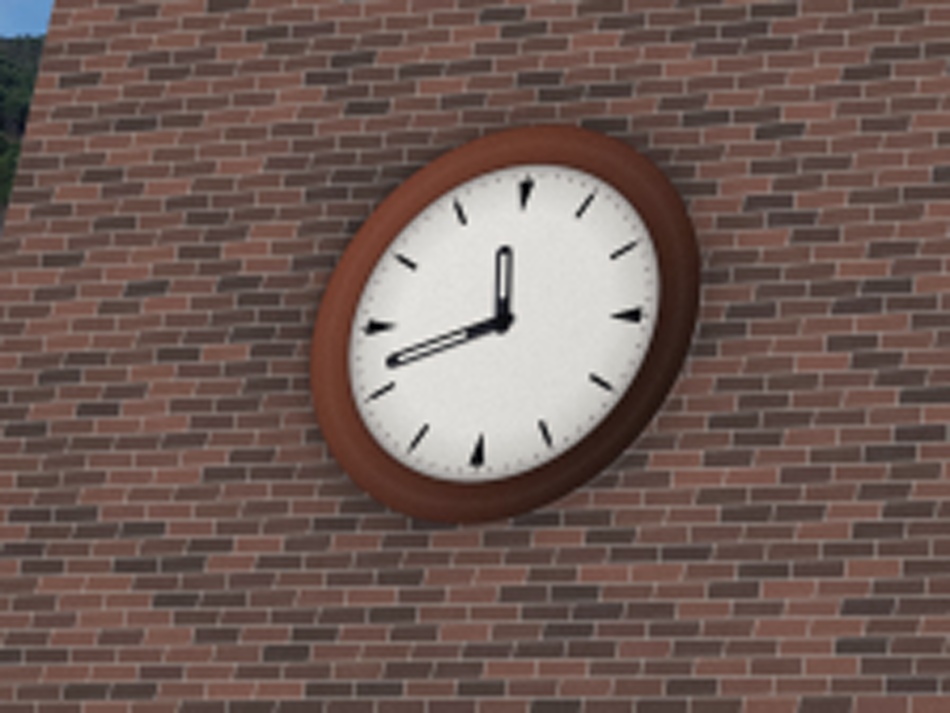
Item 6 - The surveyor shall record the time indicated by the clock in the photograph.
11:42
